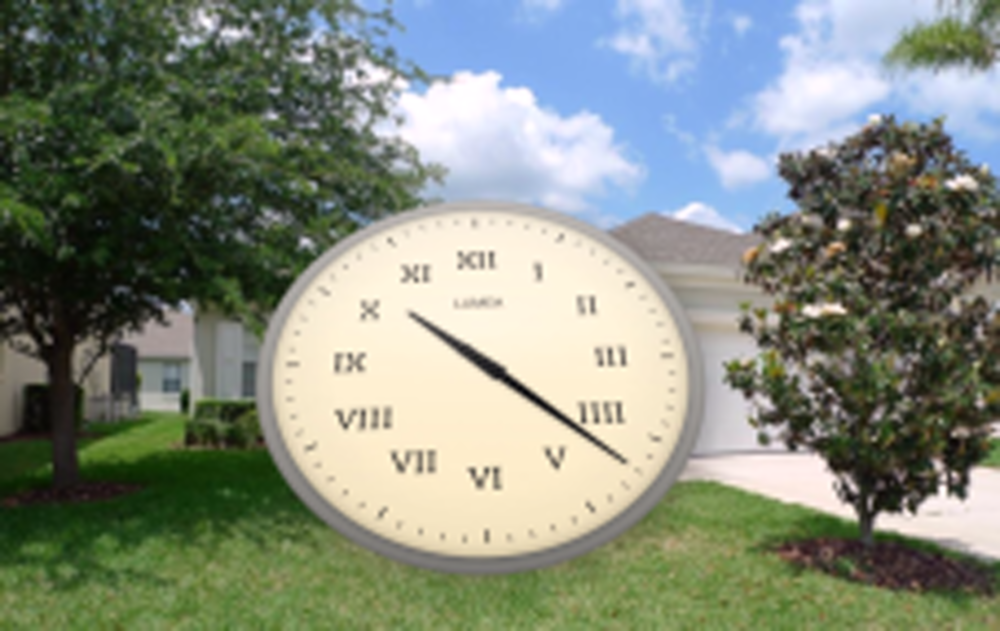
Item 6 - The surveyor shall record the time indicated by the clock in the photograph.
10:22
